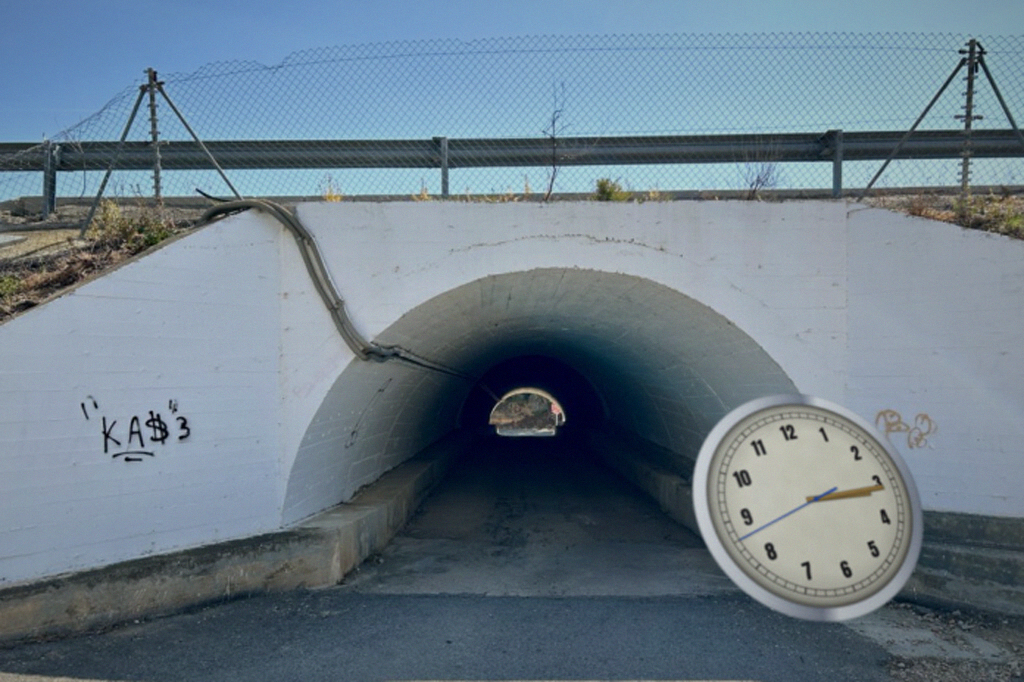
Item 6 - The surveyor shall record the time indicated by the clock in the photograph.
3:15:43
